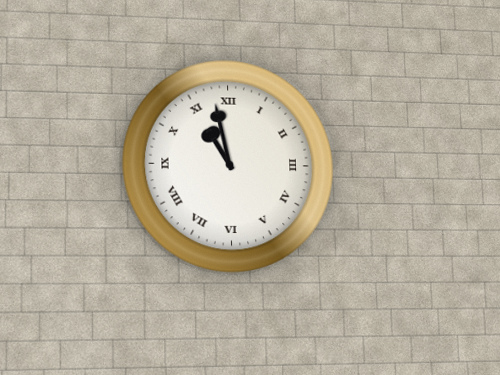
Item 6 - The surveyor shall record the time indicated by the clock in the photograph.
10:58
